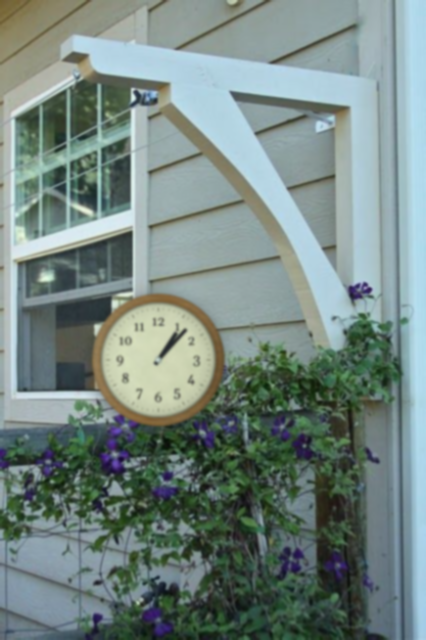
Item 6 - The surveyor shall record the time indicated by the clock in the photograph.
1:07
